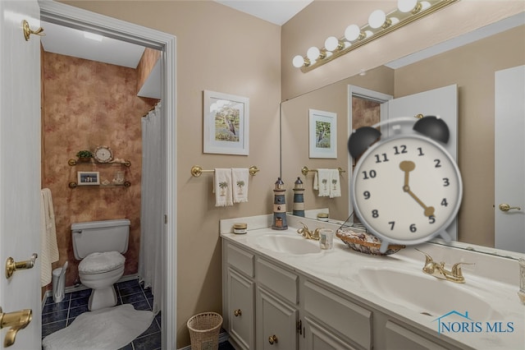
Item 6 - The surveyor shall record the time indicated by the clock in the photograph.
12:24
